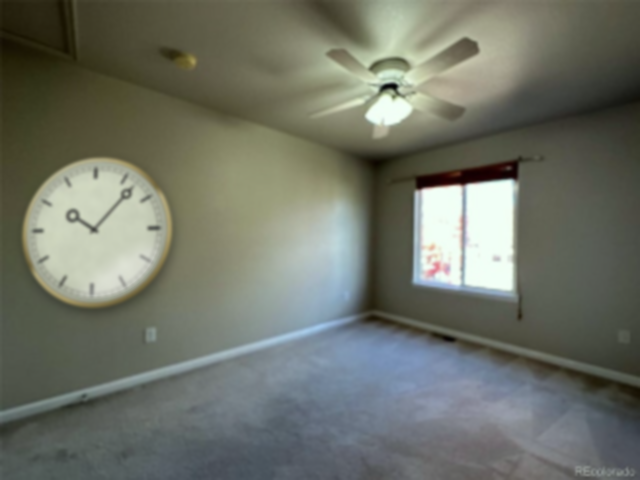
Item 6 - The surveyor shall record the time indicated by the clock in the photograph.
10:07
